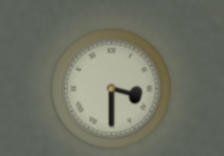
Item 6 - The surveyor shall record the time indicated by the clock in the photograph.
3:30
